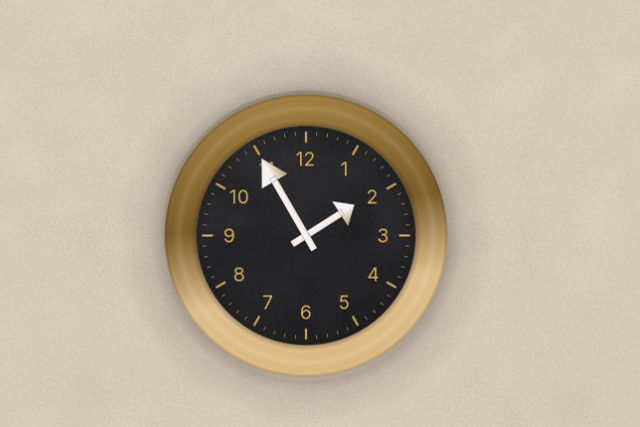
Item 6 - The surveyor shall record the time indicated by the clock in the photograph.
1:55
